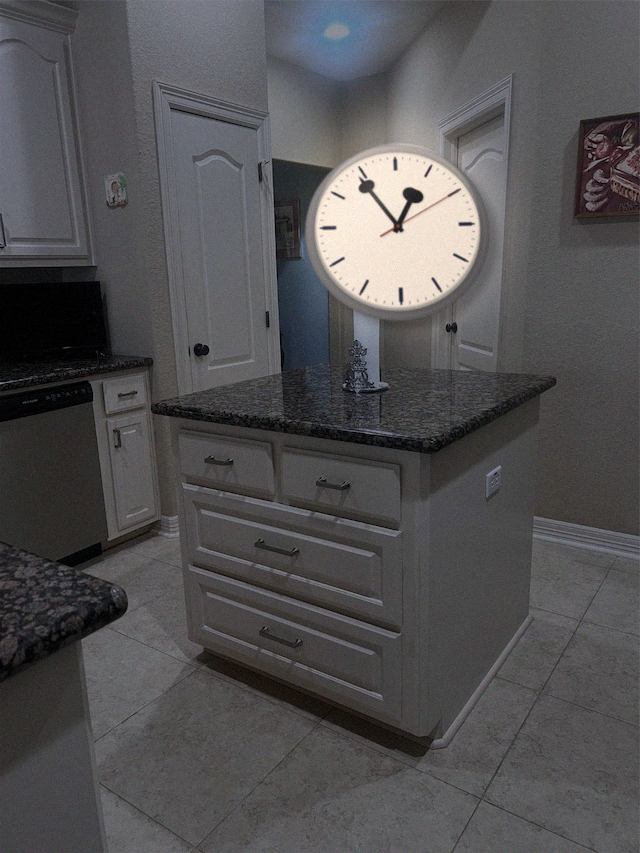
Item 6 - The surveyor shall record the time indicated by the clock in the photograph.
12:54:10
